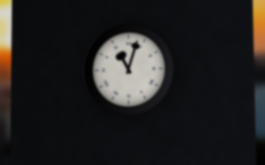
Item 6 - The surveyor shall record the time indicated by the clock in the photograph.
11:03
